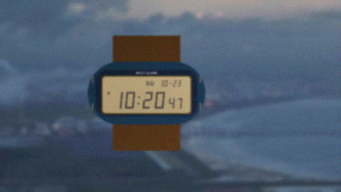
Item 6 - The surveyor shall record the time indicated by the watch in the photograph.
10:20:47
